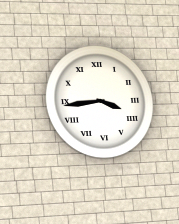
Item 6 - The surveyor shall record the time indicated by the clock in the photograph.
3:44
